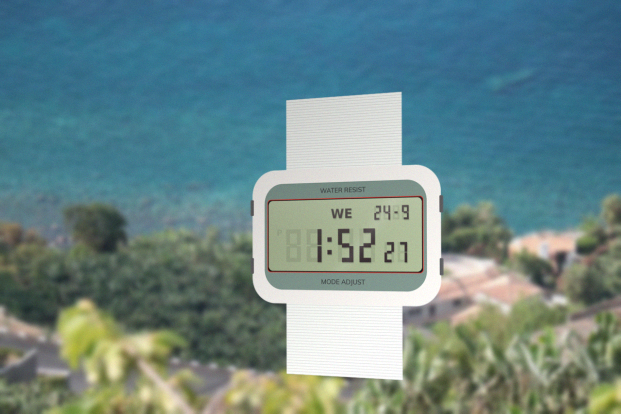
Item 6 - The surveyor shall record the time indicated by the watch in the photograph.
1:52:27
